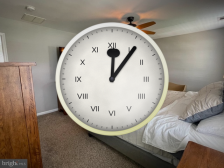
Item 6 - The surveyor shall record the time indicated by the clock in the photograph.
12:06
